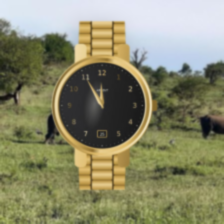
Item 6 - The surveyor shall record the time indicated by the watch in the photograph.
11:55
